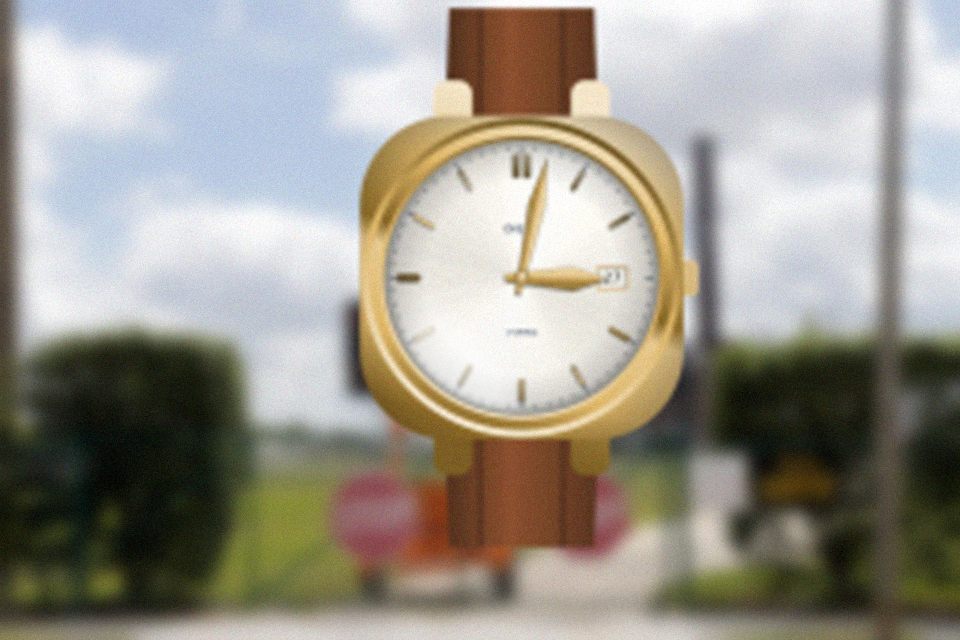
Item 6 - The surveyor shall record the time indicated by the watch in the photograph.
3:02
